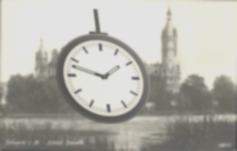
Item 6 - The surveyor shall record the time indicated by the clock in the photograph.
1:48
